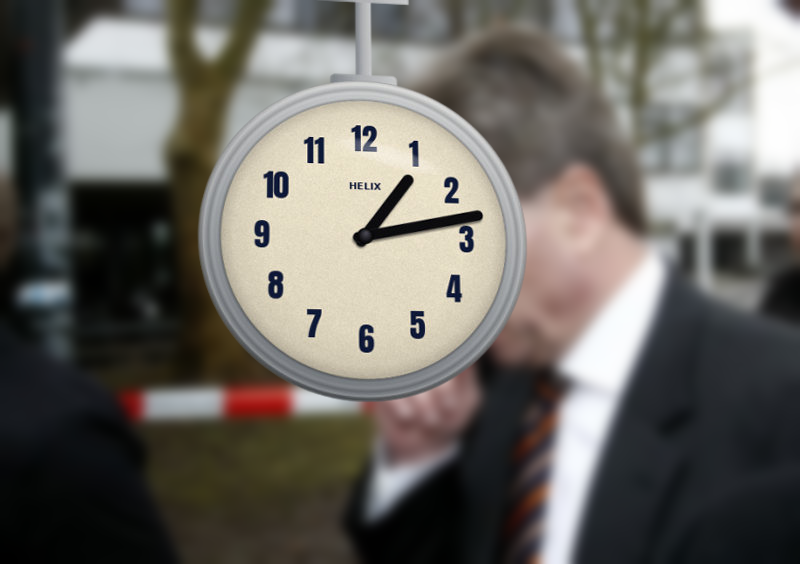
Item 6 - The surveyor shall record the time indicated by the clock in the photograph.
1:13
